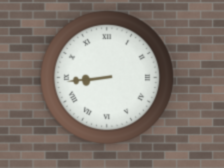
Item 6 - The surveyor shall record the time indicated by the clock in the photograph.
8:44
